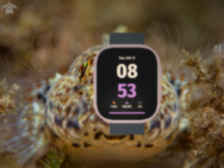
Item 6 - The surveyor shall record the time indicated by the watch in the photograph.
8:53
